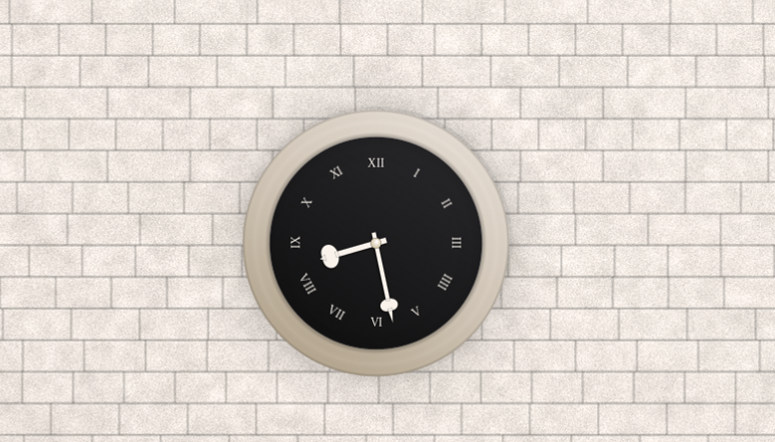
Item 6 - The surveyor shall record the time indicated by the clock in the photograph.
8:28
